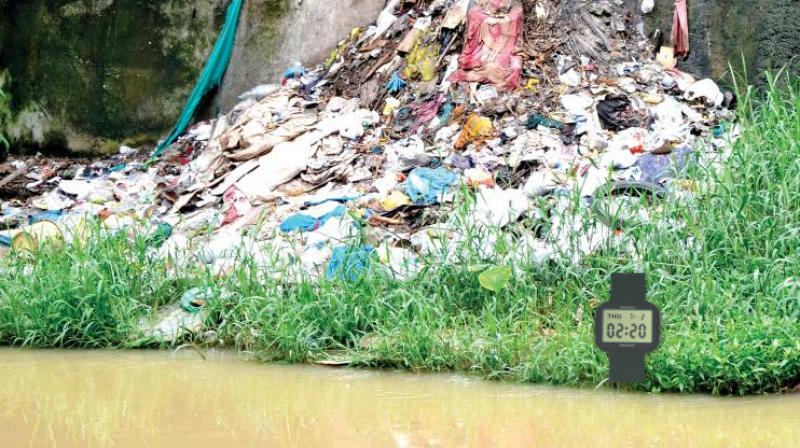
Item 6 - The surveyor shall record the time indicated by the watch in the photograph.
2:20
